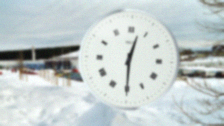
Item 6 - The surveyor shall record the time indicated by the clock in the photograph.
12:30
